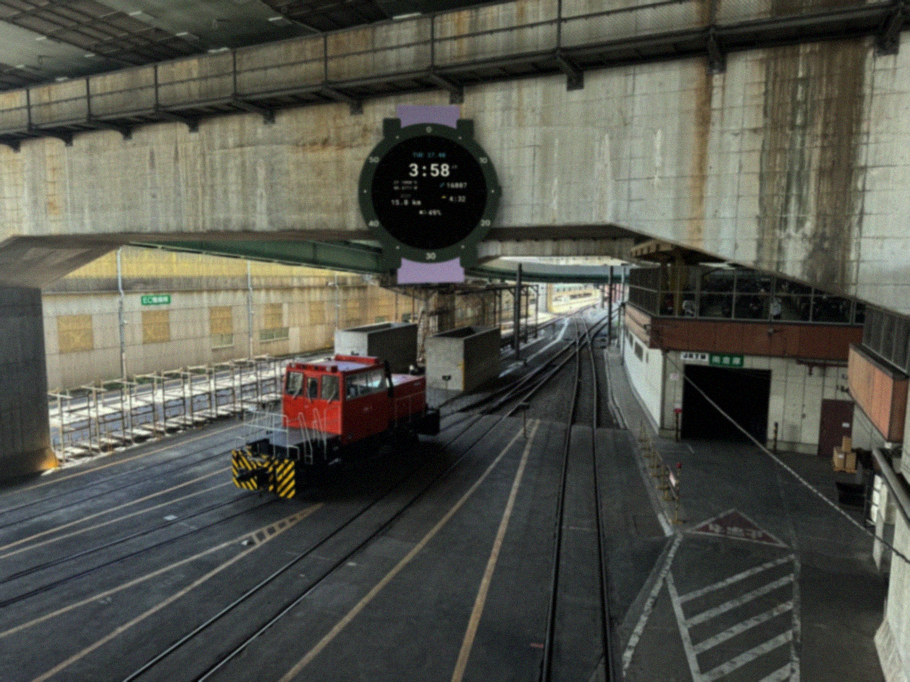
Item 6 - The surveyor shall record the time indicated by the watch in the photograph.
3:58
